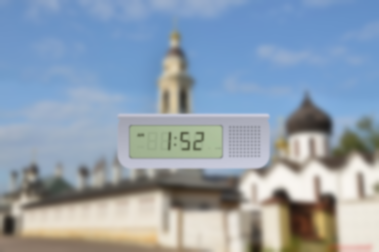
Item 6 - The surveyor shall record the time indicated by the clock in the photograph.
1:52
